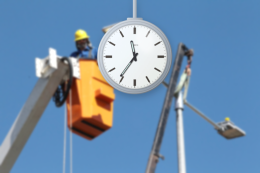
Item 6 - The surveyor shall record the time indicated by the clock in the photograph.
11:36
